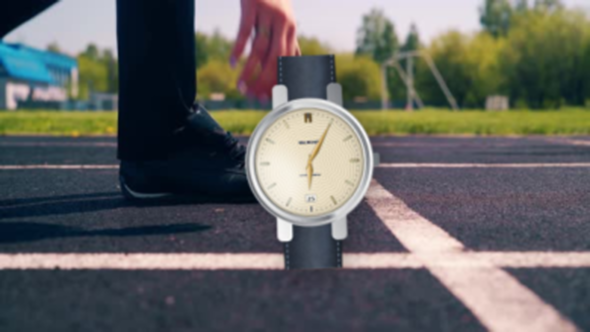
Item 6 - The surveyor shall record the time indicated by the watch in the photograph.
6:05
